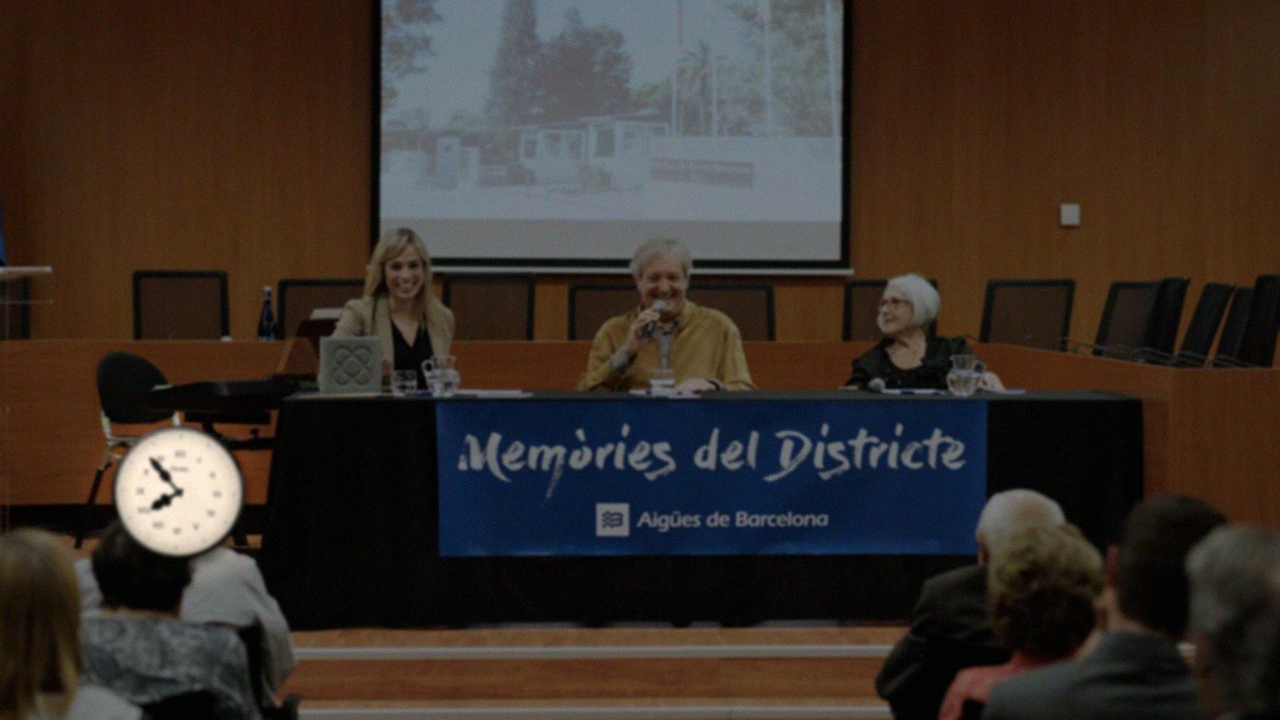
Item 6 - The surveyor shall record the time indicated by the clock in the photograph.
7:53
